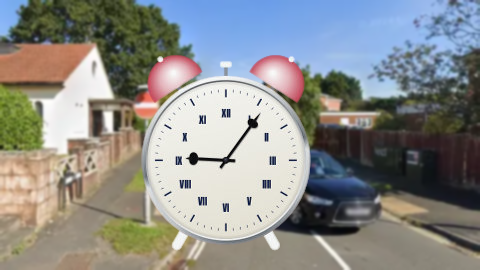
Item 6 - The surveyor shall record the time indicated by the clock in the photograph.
9:06
